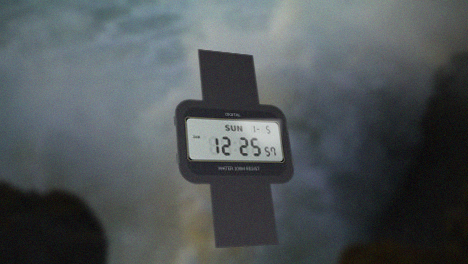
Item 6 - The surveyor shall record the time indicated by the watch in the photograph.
12:25:57
